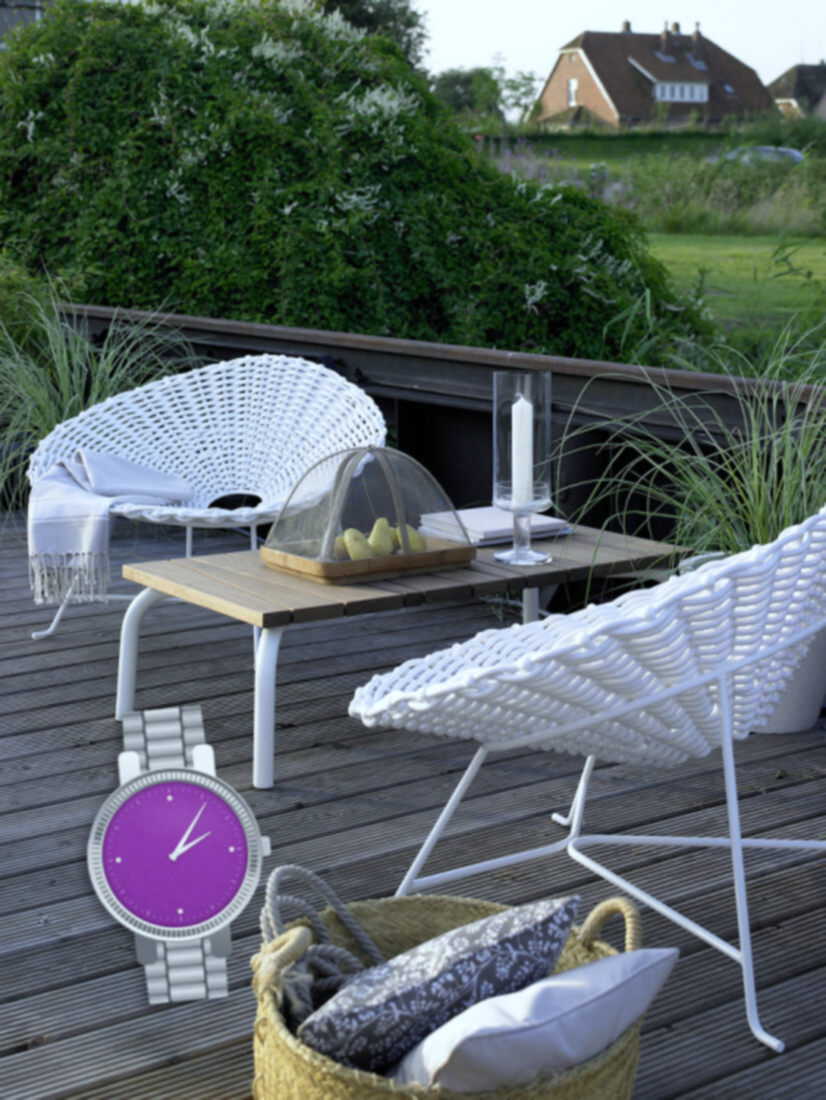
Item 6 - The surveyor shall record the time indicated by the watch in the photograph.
2:06
